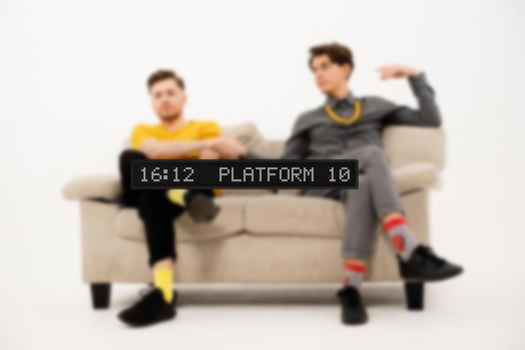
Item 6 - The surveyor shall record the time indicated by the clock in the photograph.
16:12
